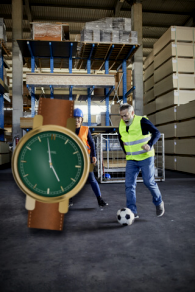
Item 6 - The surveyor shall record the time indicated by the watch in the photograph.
4:58
